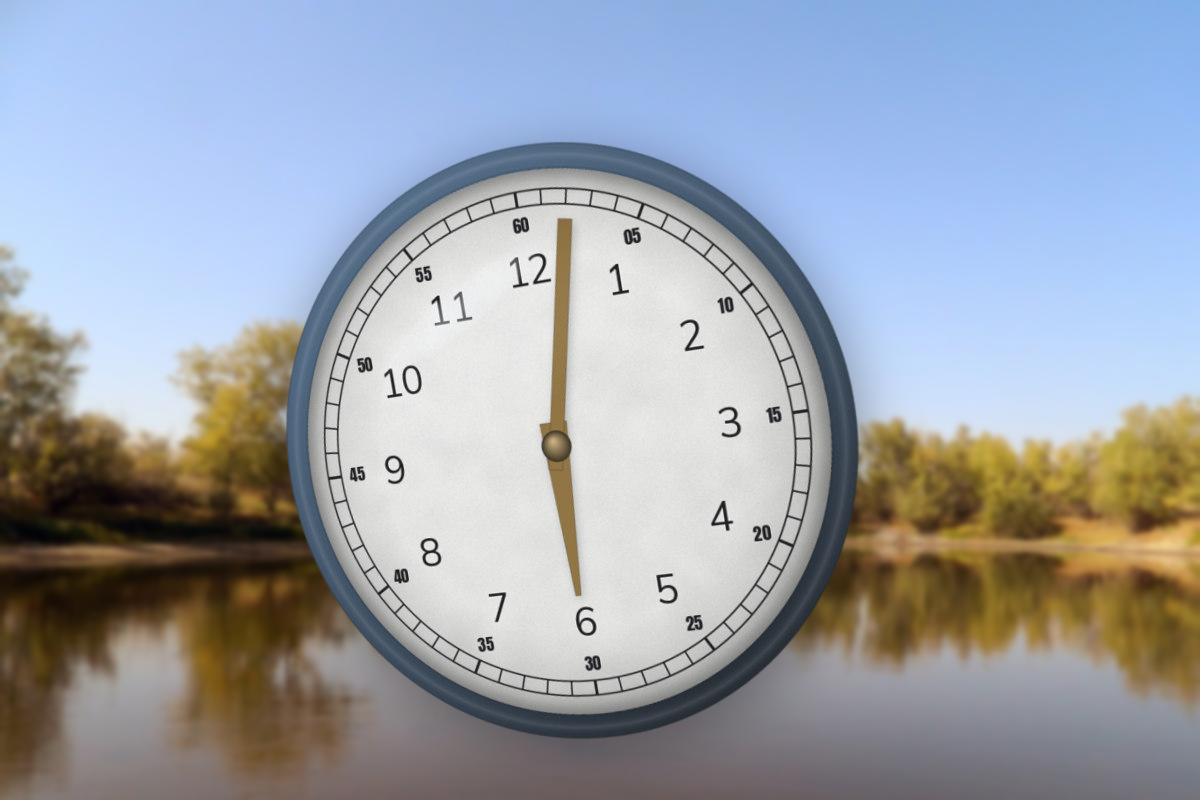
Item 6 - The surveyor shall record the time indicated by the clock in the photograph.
6:02
